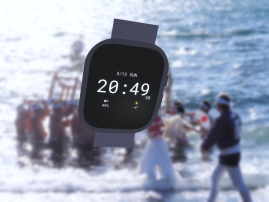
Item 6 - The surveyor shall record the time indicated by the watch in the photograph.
20:49
